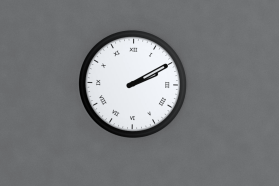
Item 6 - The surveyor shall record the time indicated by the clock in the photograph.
2:10
